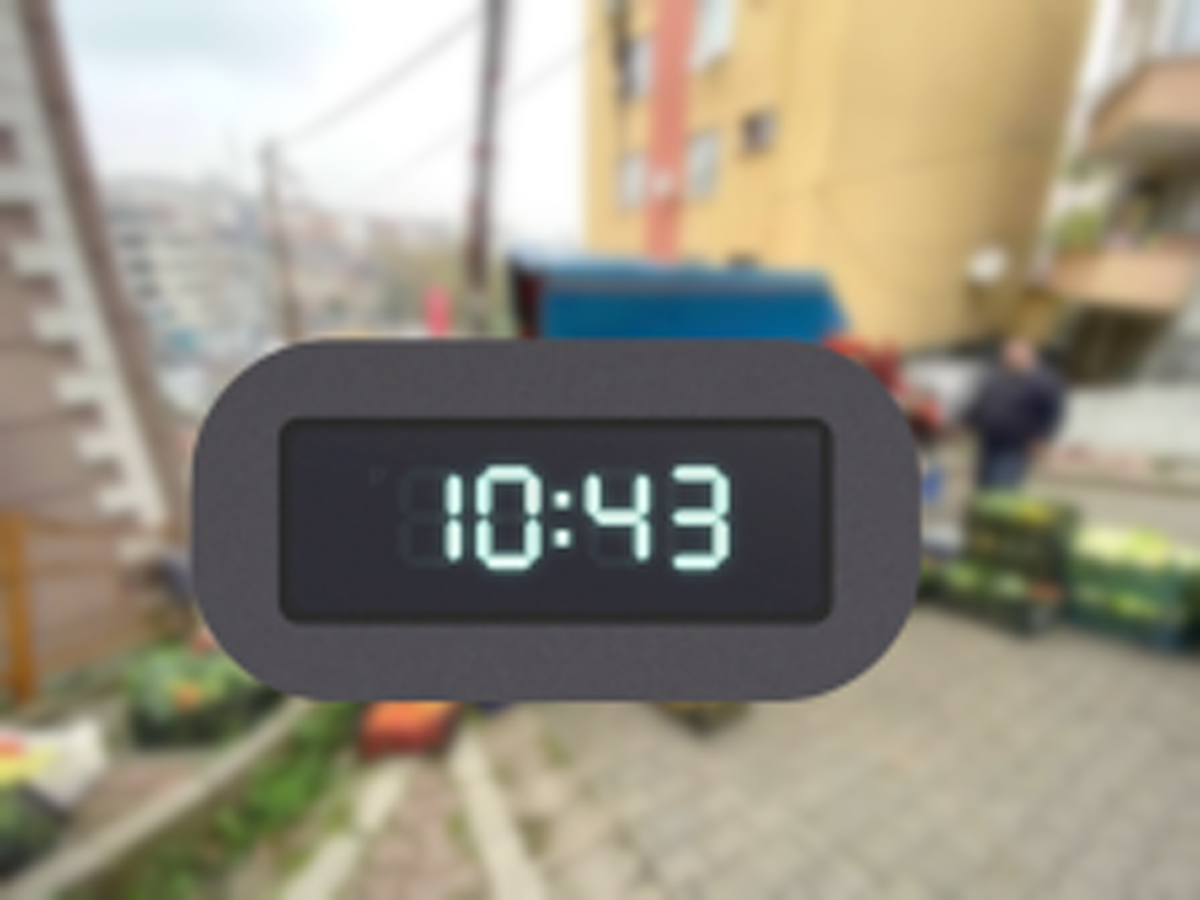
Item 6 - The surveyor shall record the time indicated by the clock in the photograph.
10:43
